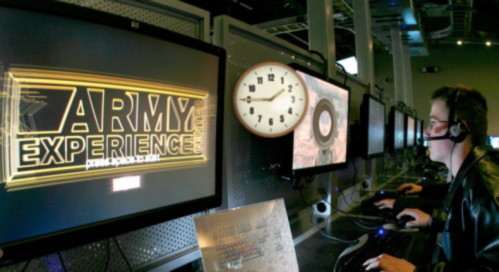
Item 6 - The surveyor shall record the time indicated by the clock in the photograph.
1:45
